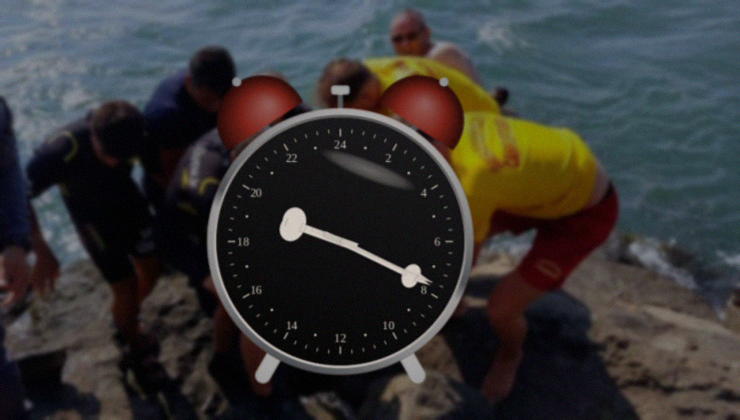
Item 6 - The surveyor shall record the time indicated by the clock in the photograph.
19:19:19
